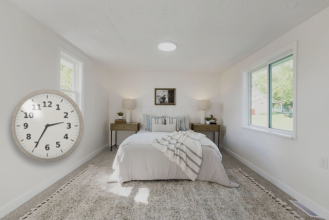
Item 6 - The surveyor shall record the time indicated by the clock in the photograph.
2:35
